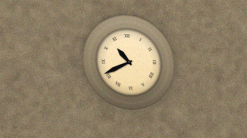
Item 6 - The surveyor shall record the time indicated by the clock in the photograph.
10:41
